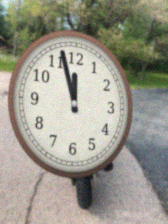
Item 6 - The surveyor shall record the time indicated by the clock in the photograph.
11:57
